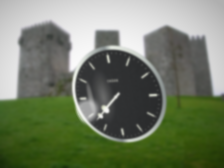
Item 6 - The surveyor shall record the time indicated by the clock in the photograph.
7:38
